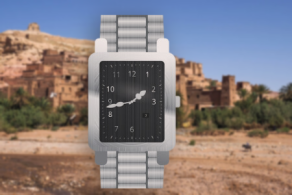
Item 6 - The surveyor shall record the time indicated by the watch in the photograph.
1:43
